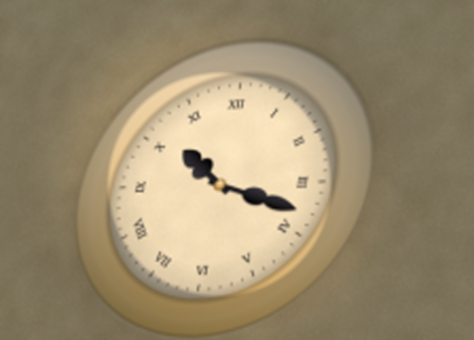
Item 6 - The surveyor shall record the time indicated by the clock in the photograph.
10:18
